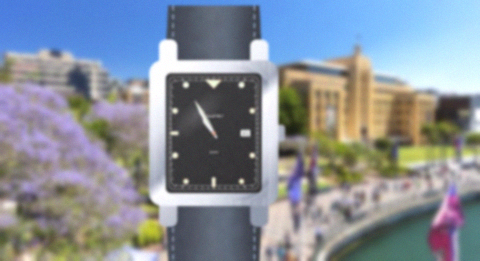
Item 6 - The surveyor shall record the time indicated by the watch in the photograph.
10:55
